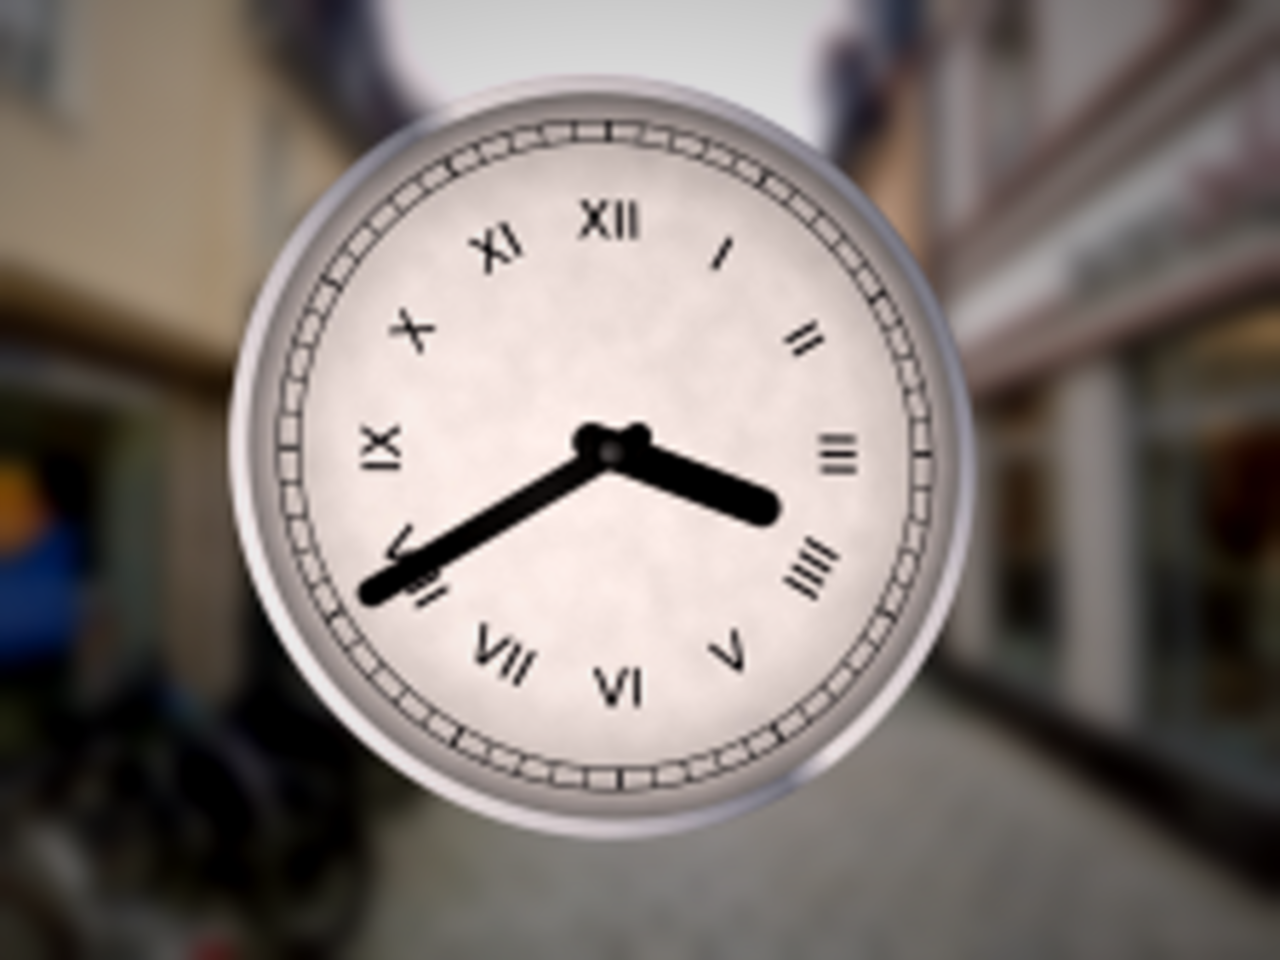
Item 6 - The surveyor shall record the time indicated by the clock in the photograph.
3:40
